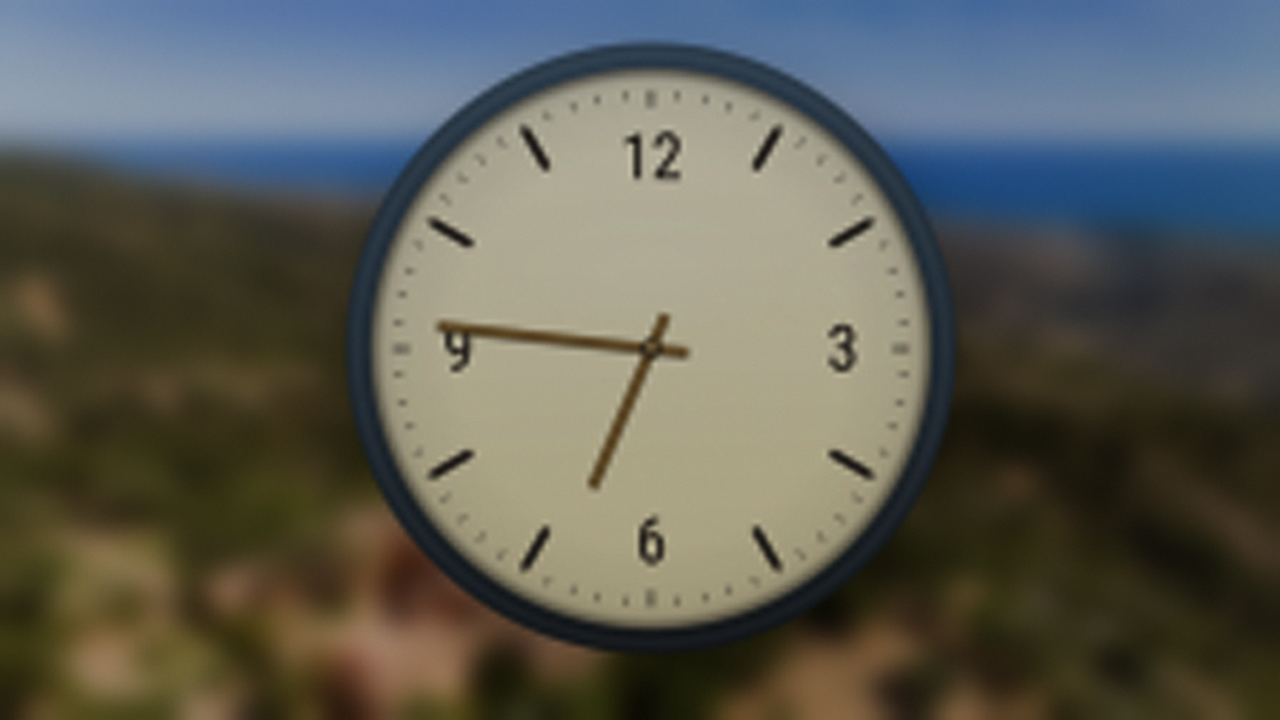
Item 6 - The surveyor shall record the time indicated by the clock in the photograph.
6:46
